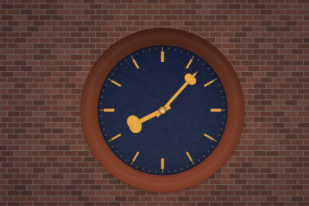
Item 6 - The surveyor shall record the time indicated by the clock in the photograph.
8:07
